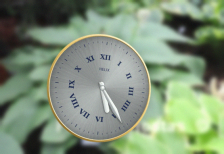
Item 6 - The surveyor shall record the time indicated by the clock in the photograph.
5:24
